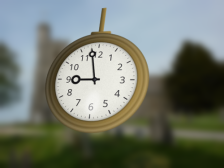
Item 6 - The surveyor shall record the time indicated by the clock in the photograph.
8:58
